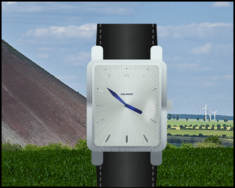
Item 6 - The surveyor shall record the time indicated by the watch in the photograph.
3:52
